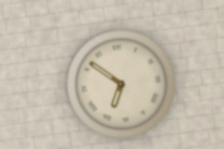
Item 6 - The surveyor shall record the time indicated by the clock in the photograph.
6:52
